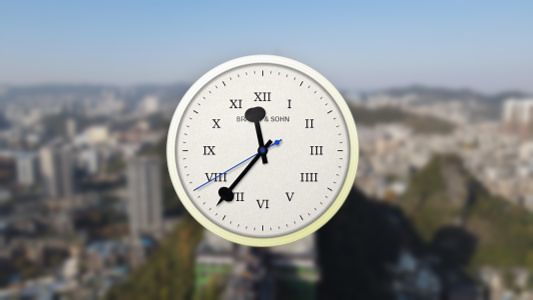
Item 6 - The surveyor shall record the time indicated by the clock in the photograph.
11:36:40
